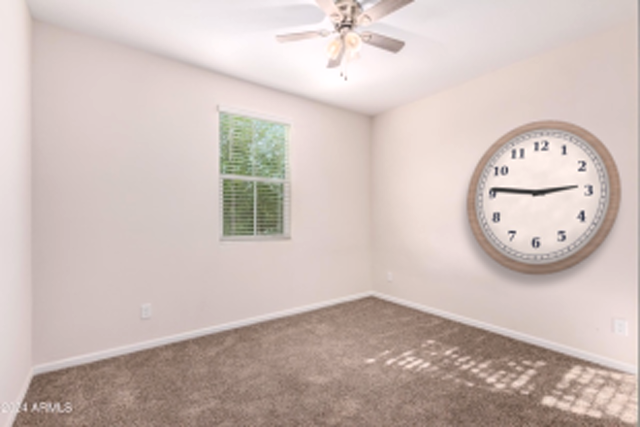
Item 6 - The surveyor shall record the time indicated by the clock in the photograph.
2:46
